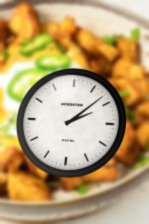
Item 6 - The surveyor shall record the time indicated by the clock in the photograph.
2:08
